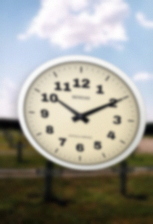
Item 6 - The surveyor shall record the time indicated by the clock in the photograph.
10:10
